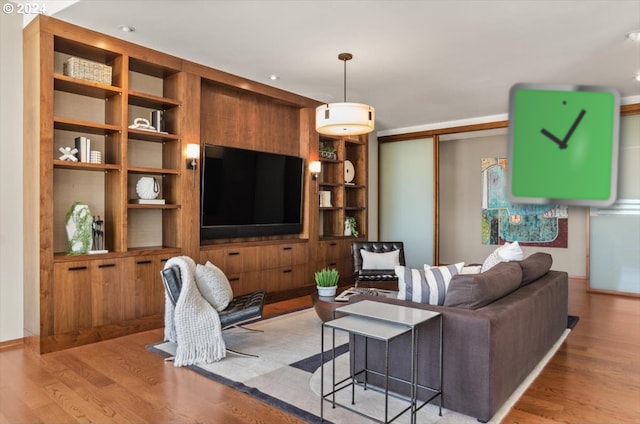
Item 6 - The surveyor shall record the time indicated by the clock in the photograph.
10:05
